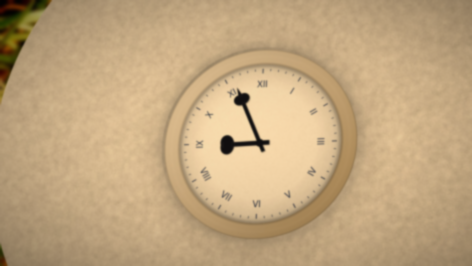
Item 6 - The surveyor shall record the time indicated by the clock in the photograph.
8:56
